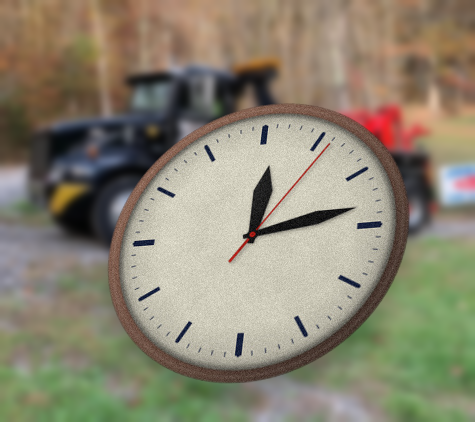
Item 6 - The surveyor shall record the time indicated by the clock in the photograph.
12:13:06
